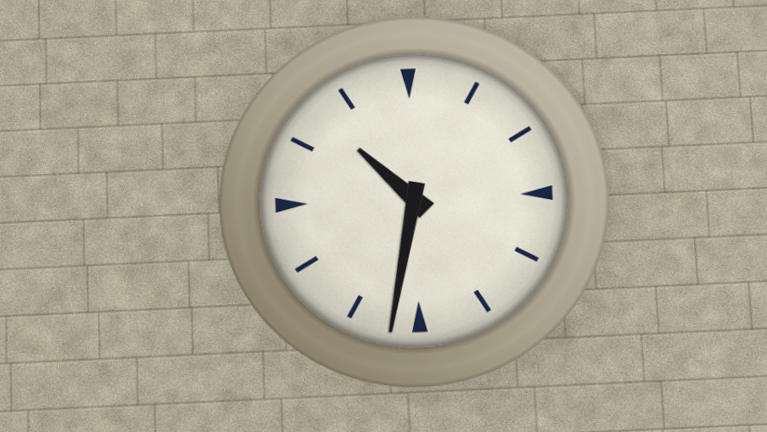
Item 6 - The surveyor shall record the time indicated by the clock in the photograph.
10:32
